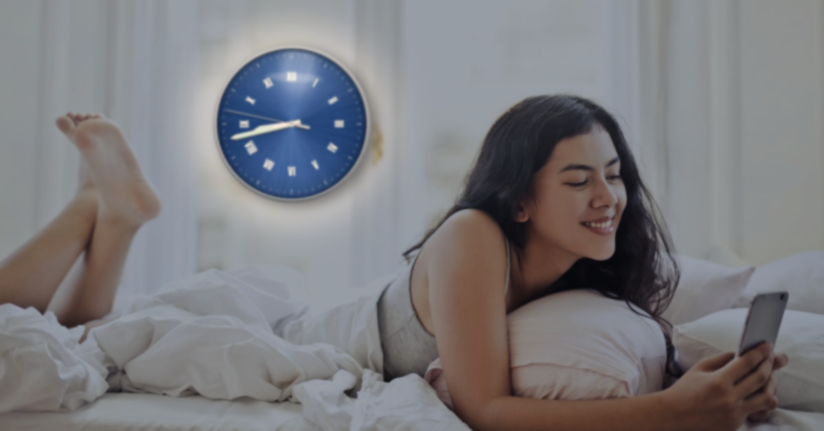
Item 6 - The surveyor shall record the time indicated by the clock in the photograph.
8:42:47
